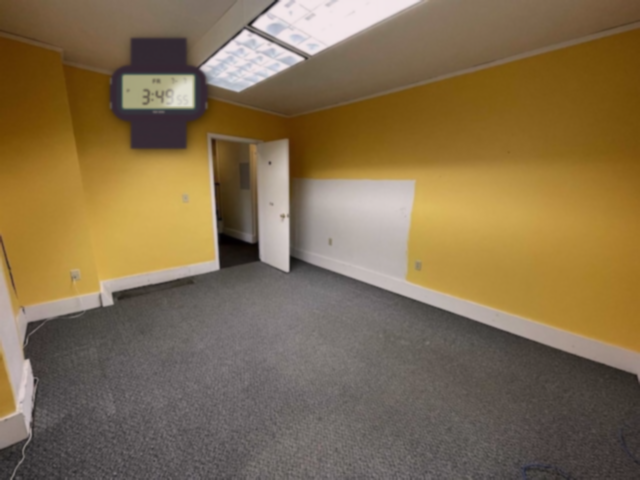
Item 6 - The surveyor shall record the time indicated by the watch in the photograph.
3:49
